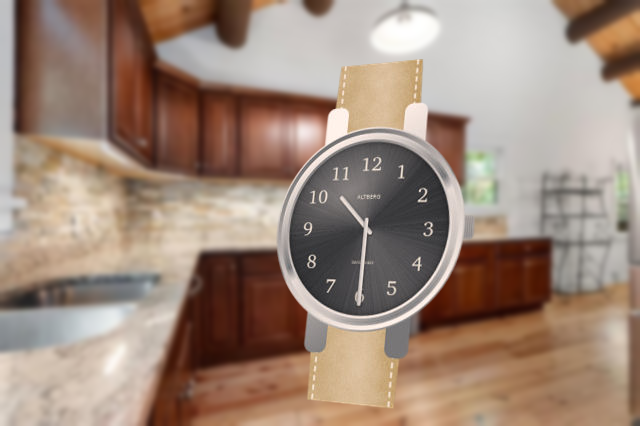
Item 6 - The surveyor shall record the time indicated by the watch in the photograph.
10:30
